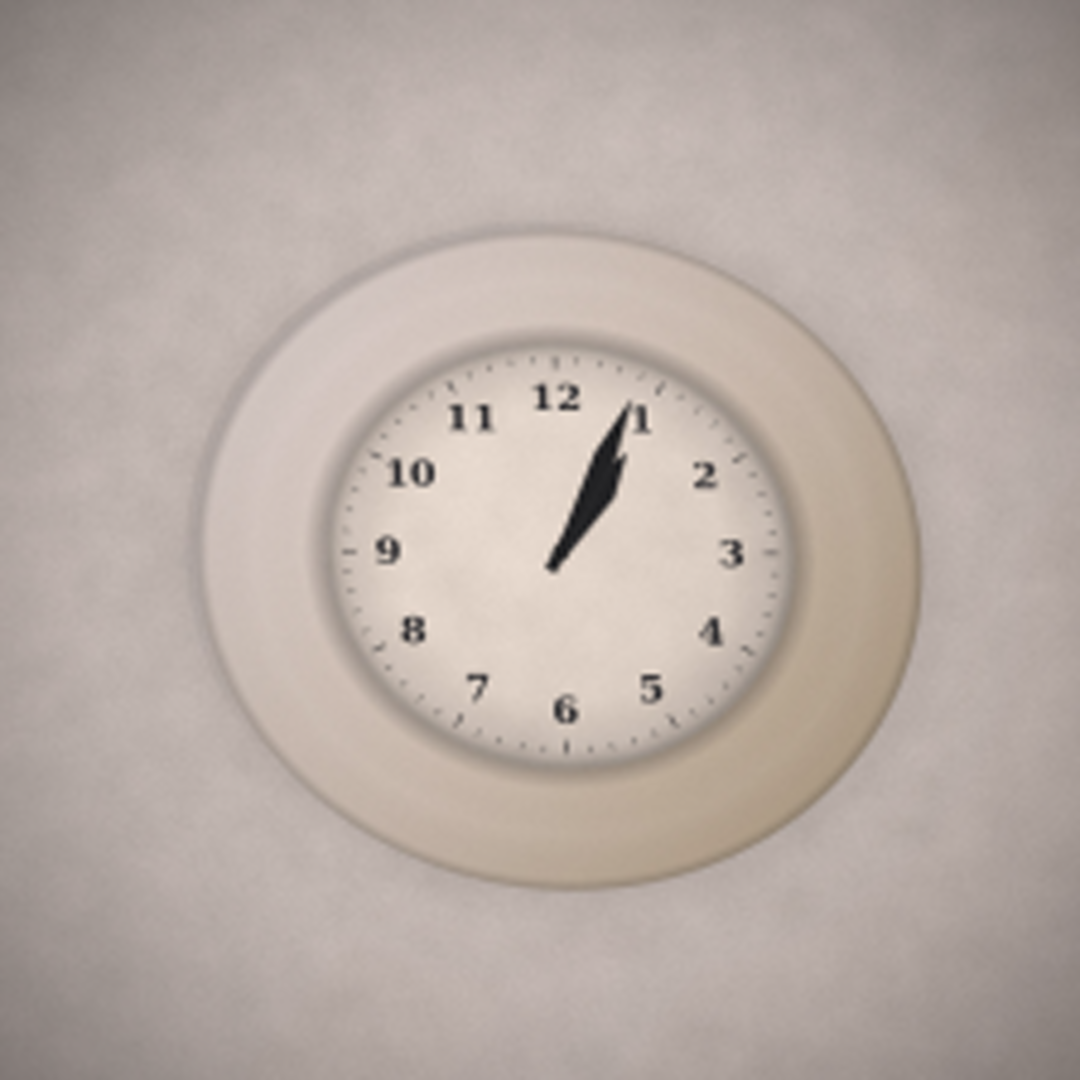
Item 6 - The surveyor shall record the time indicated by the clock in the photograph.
1:04
